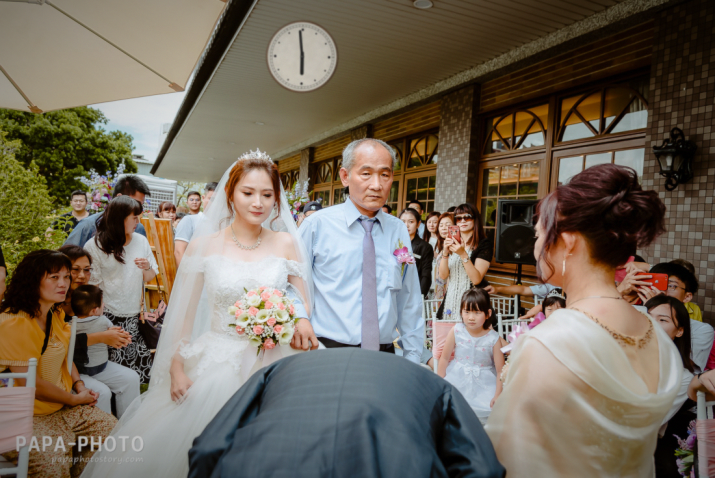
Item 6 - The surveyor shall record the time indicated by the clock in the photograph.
5:59
